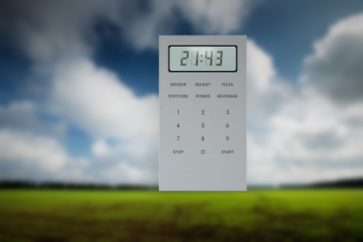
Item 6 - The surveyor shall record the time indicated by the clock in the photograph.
21:43
